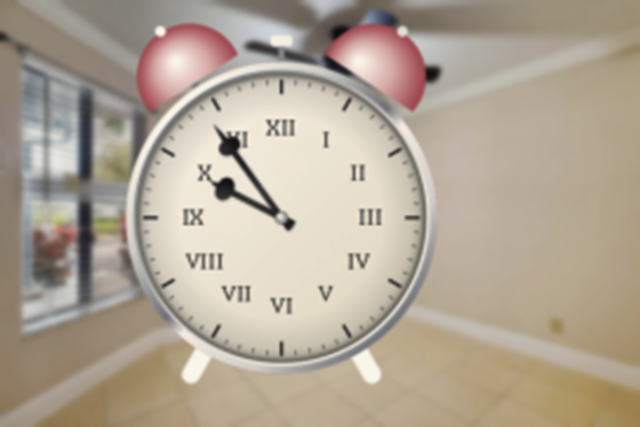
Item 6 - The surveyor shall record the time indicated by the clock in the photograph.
9:54
